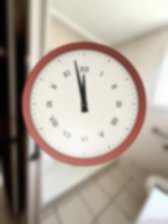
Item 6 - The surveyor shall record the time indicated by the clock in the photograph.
11:58
